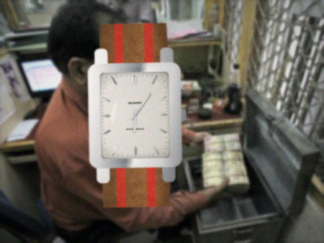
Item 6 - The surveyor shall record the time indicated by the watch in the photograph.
6:06
